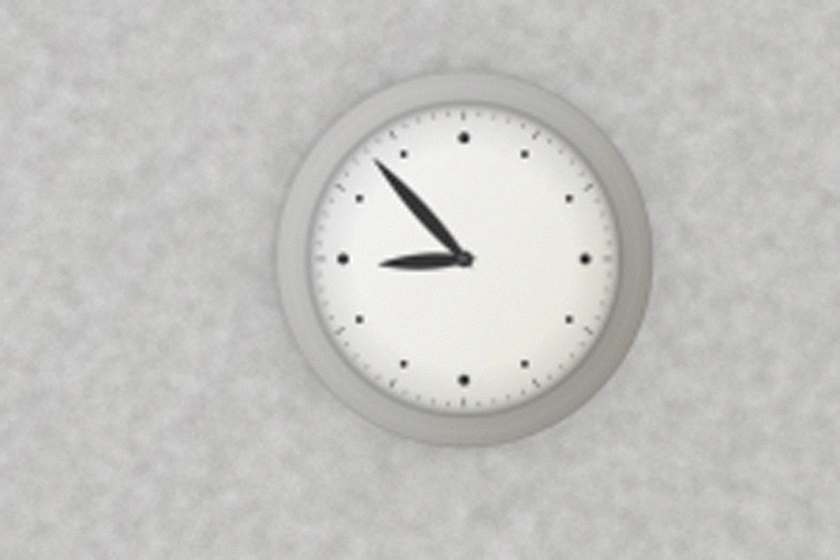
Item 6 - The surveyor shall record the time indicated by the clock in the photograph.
8:53
